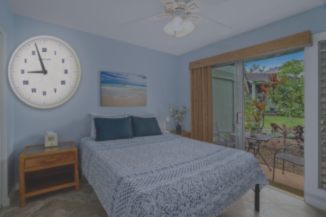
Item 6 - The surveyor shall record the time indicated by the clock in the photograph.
8:57
